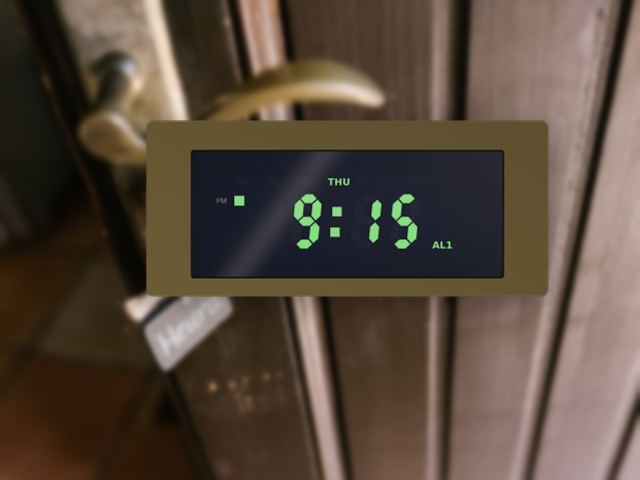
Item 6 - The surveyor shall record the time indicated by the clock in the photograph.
9:15
